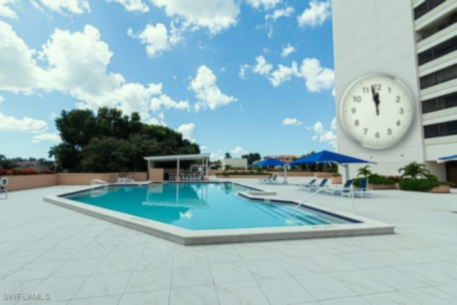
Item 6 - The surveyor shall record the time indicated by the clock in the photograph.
11:58
